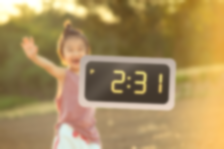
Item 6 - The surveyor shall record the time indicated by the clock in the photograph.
2:31
